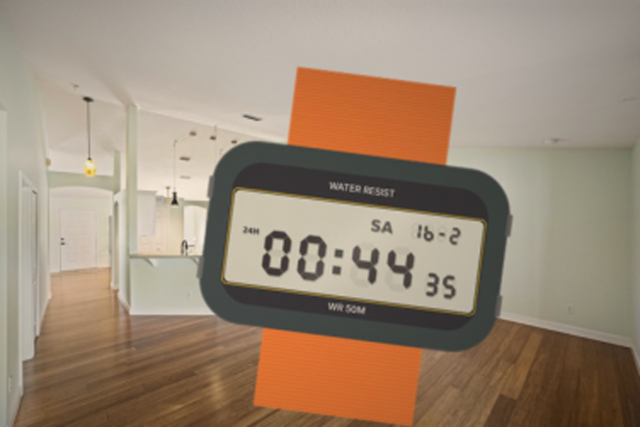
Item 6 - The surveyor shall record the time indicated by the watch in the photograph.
0:44:35
